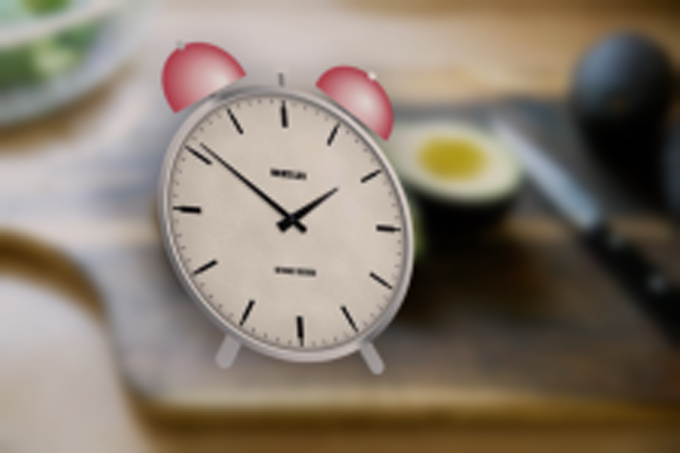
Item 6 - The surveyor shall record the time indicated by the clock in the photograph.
1:51
